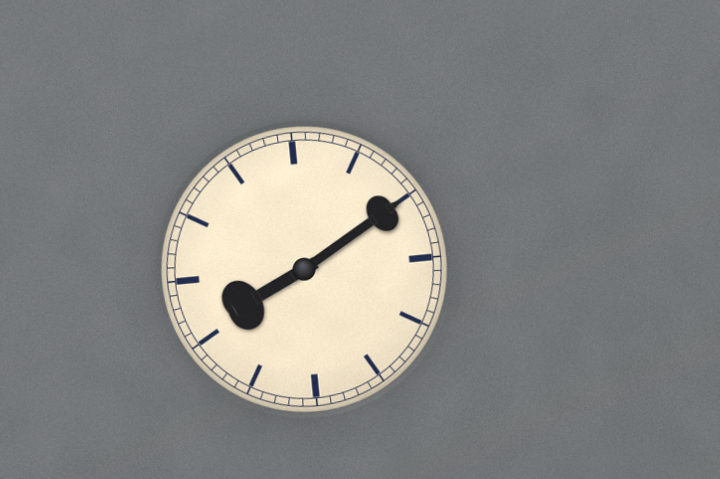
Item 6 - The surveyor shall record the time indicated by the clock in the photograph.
8:10
